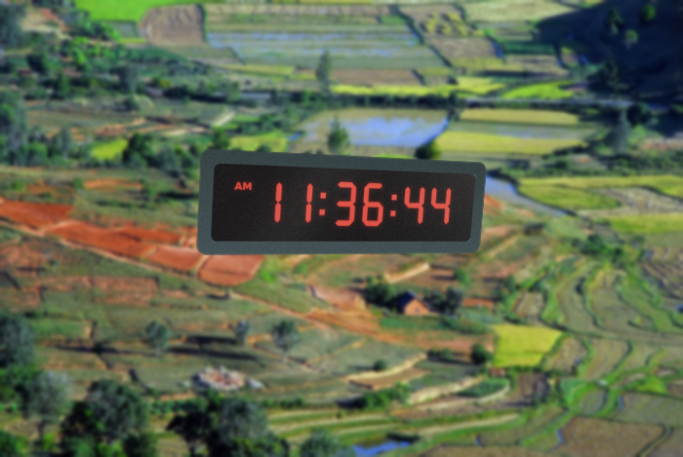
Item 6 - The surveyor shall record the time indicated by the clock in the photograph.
11:36:44
